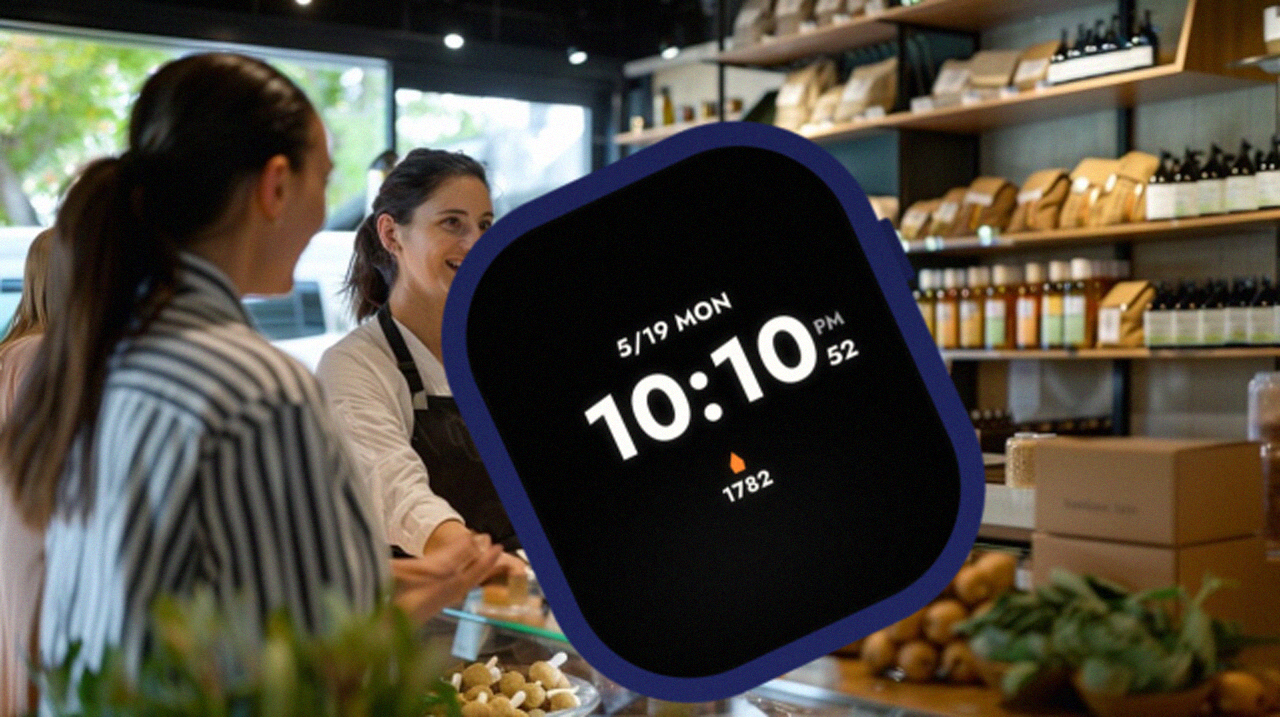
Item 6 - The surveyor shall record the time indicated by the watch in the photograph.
10:10:52
